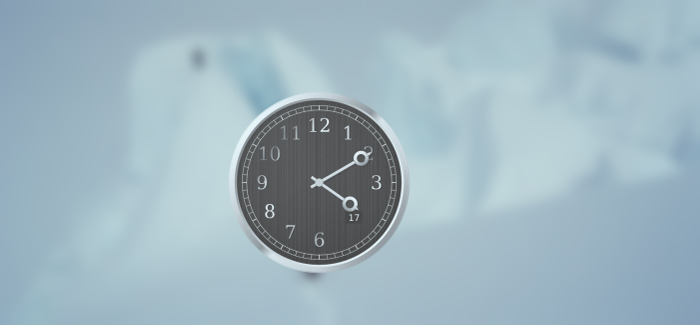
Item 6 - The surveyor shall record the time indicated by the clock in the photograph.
4:10
